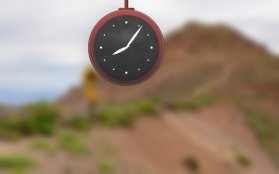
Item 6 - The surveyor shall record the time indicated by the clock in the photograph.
8:06
